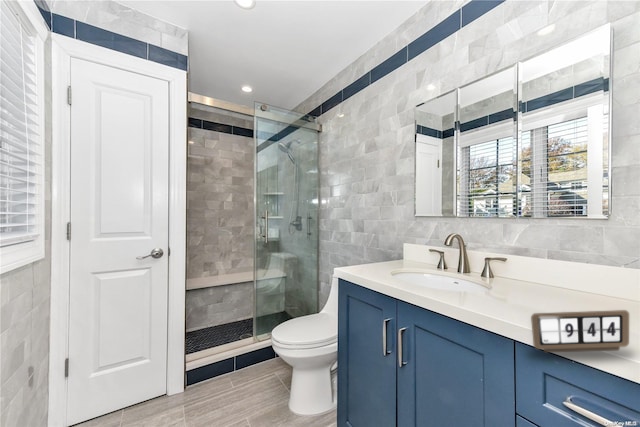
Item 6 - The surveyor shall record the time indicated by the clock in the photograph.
9:44
